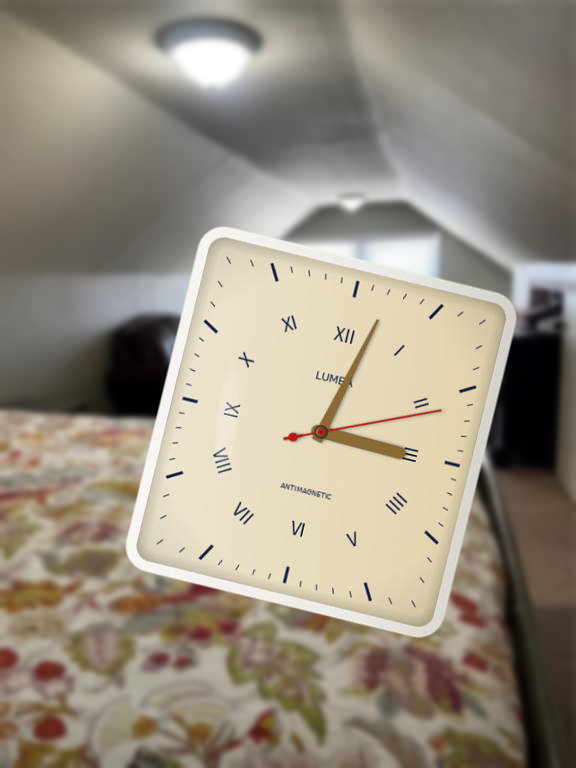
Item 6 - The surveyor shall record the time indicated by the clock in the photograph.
3:02:11
